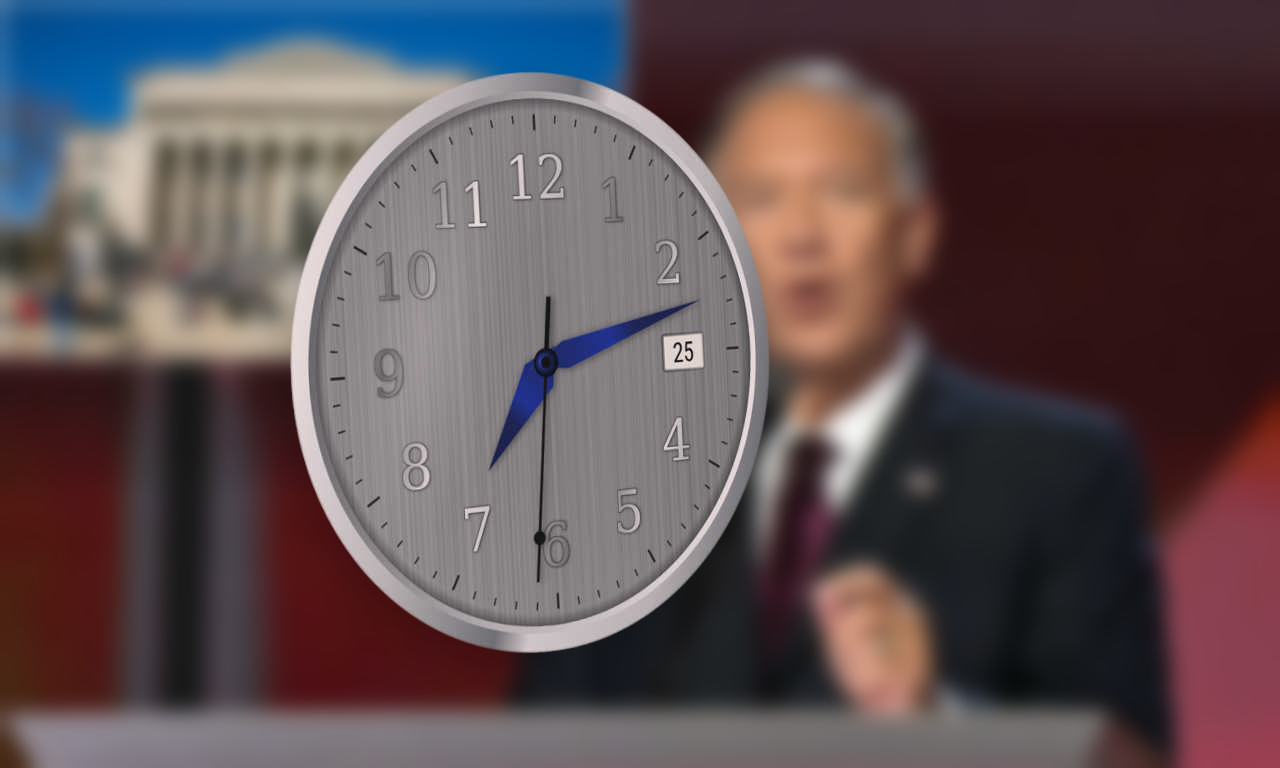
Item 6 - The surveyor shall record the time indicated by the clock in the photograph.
7:12:31
